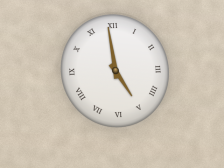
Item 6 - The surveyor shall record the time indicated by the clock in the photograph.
4:59
